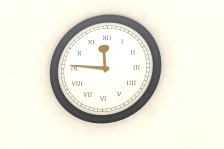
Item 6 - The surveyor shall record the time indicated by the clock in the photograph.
11:46
